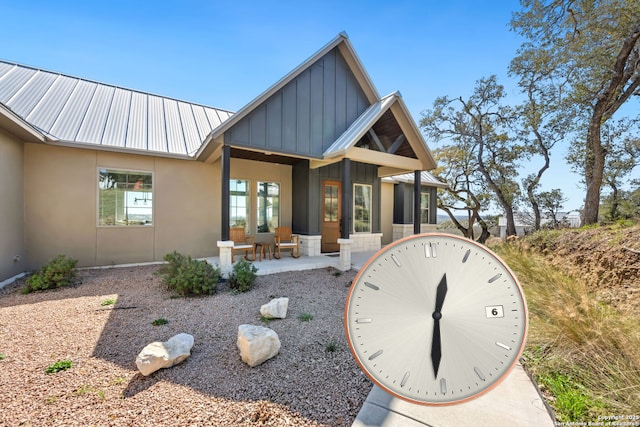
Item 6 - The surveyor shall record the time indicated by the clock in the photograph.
12:31
